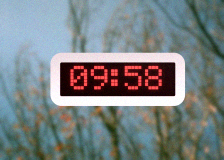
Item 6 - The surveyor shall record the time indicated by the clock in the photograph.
9:58
